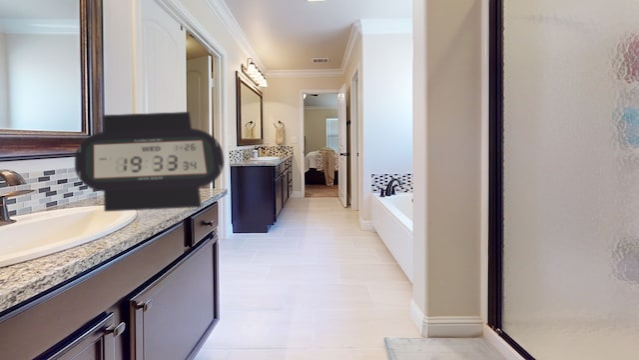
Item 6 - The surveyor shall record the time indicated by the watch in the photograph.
19:33
